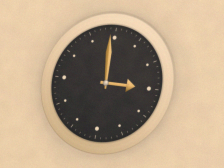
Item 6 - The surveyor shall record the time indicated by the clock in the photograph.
2:59
